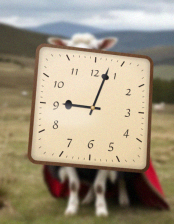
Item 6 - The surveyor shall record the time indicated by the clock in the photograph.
9:03
